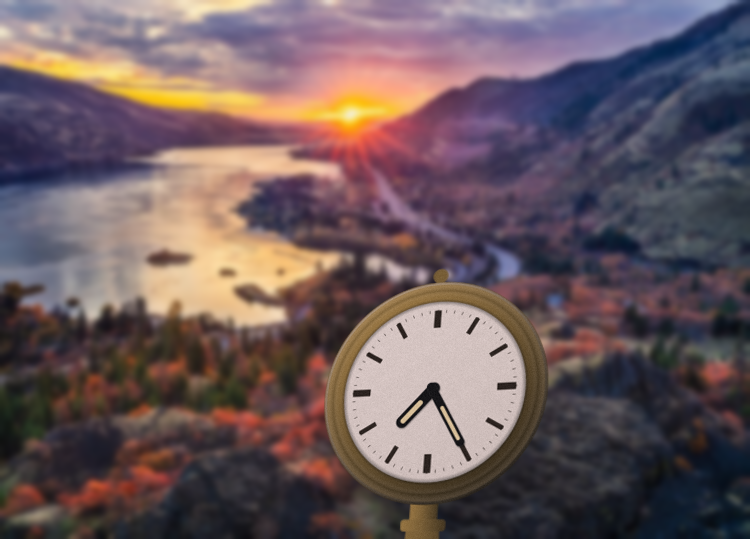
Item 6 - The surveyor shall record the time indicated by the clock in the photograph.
7:25
